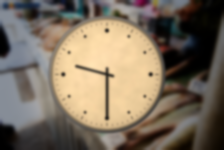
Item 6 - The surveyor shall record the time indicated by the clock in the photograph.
9:30
